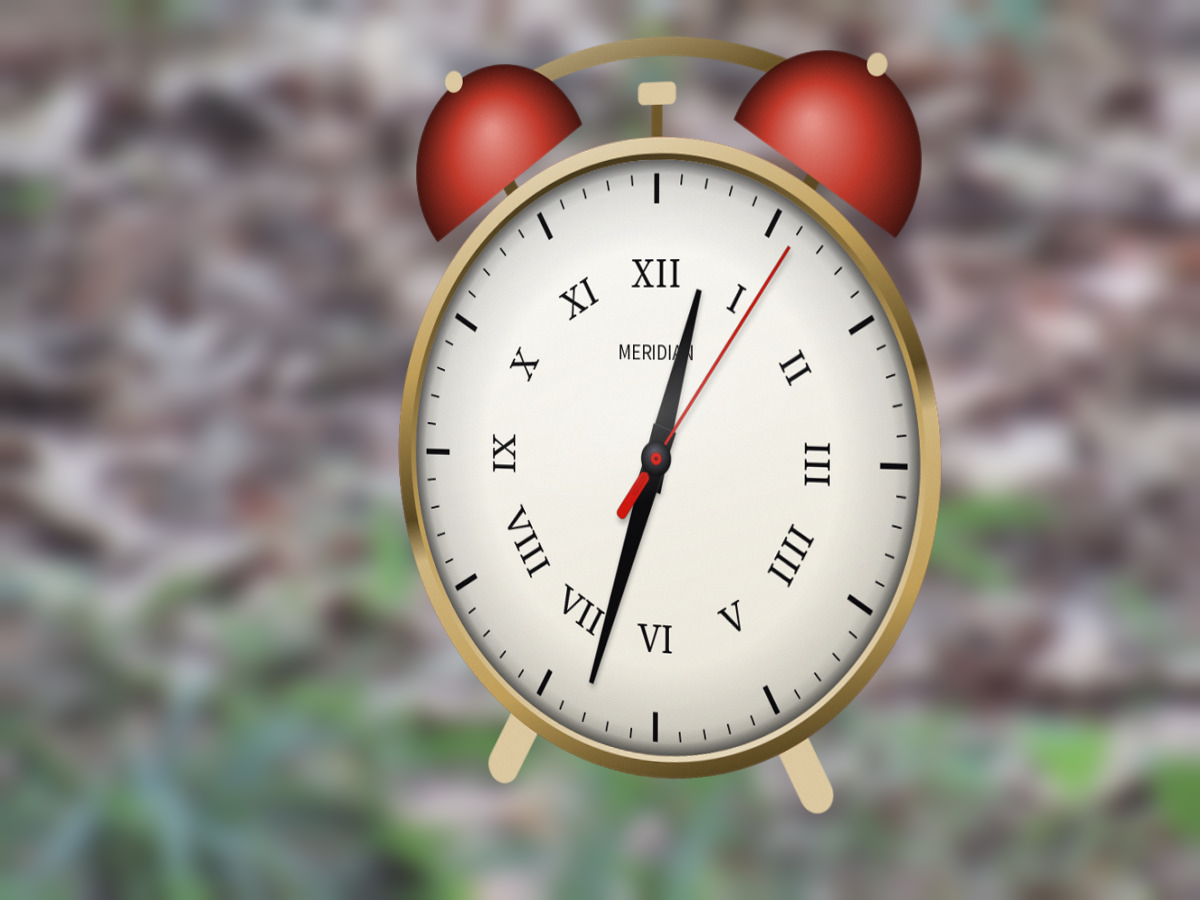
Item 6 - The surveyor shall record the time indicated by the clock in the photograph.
12:33:06
